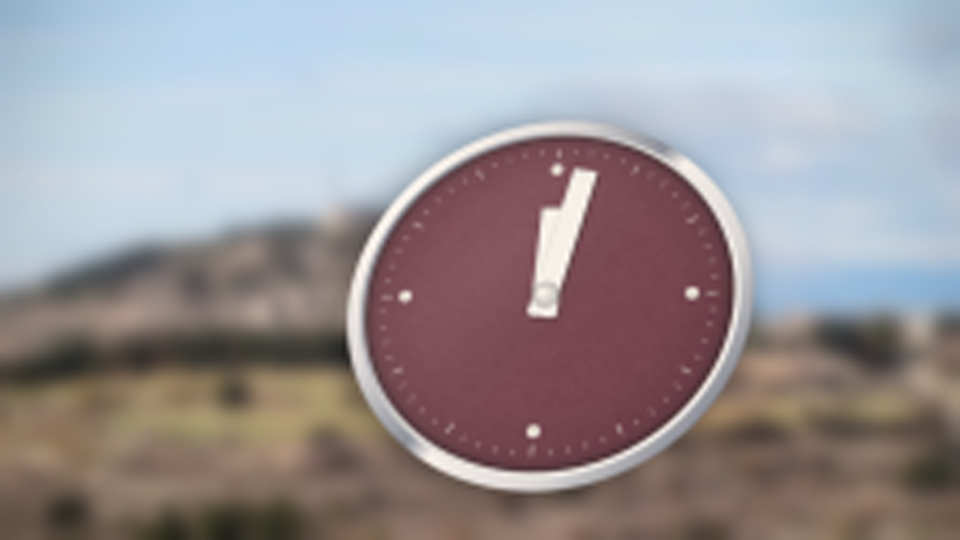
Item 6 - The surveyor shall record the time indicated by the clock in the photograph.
12:02
